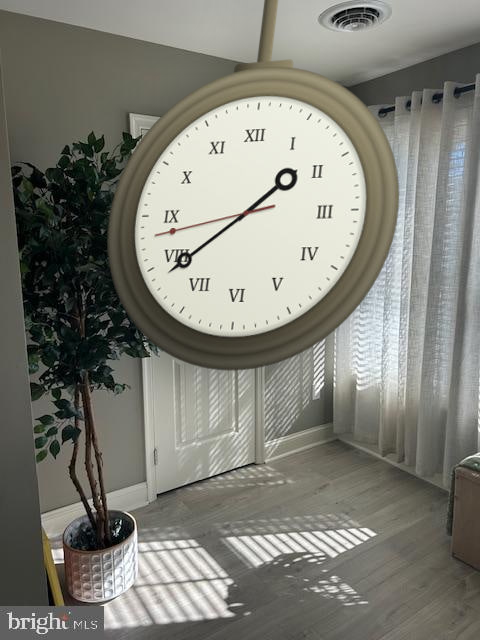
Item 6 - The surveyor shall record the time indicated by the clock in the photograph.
1:38:43
